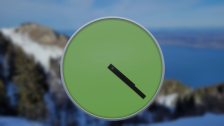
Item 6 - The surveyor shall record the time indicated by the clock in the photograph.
4:22
